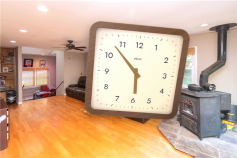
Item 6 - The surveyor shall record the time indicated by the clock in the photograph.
5:53
